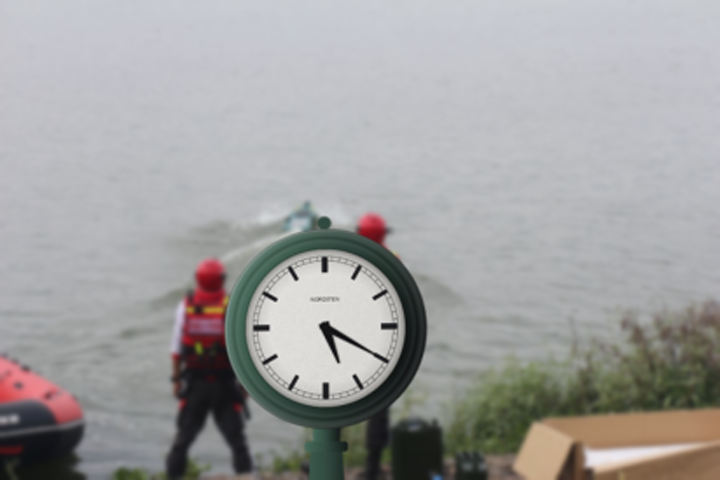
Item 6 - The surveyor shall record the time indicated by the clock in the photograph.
5:20
